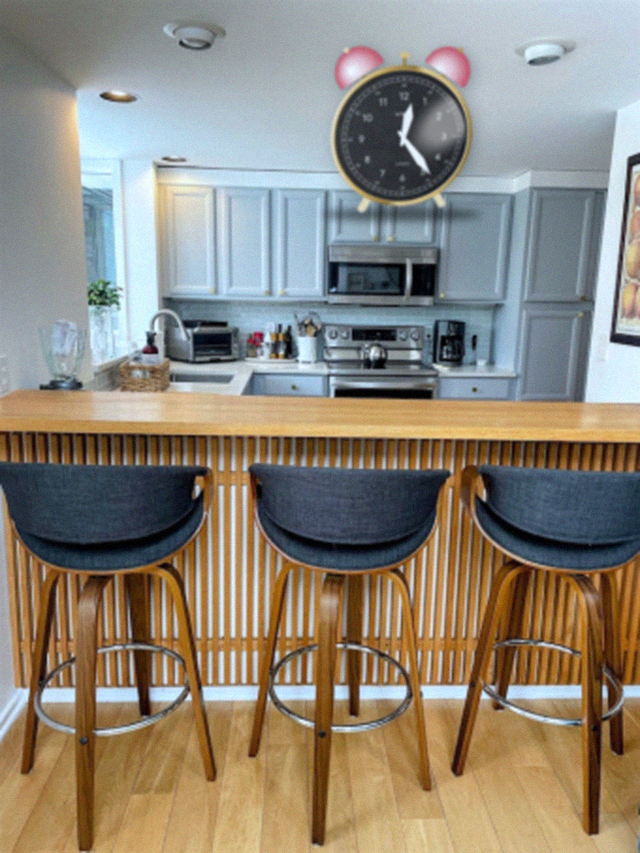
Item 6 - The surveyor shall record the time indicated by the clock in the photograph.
12:24
